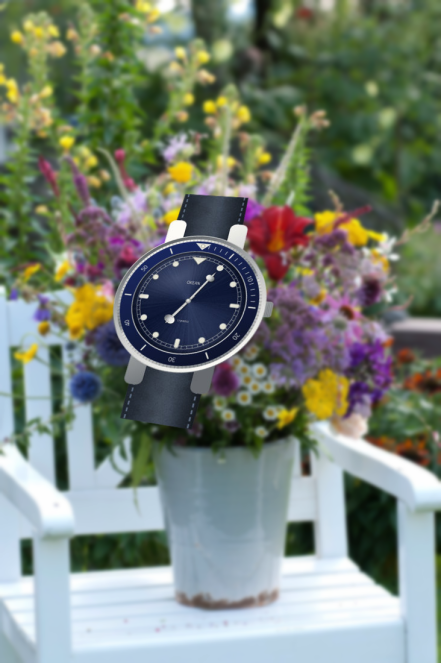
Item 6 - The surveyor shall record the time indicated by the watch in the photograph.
7:05
